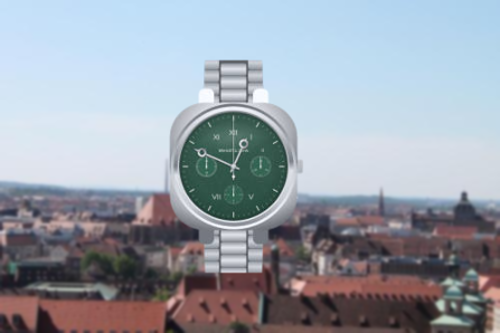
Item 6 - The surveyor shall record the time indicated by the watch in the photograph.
12:49
